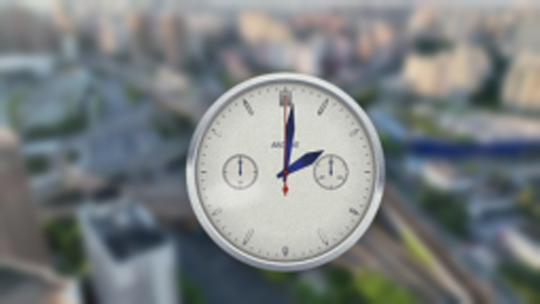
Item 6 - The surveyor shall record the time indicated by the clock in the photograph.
2:01
